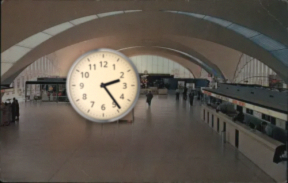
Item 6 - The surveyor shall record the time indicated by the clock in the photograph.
2:24
